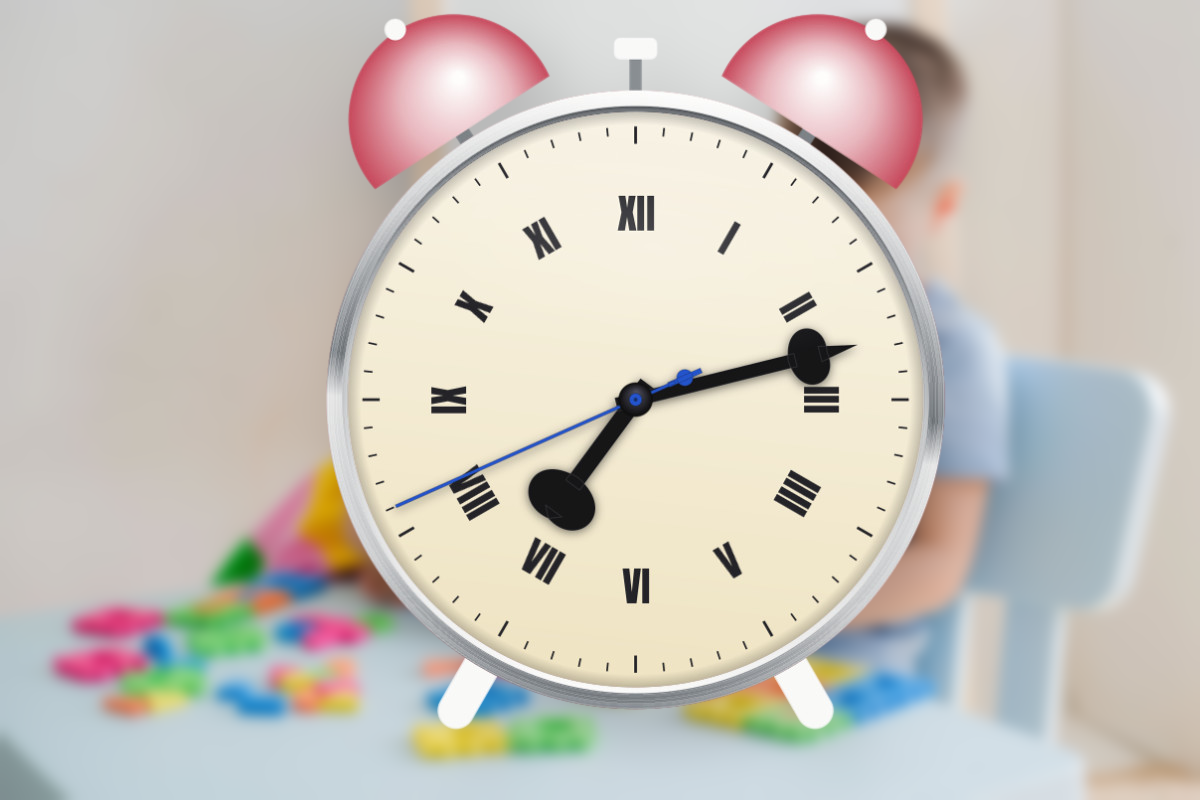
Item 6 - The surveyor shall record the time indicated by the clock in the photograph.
7:12:41
